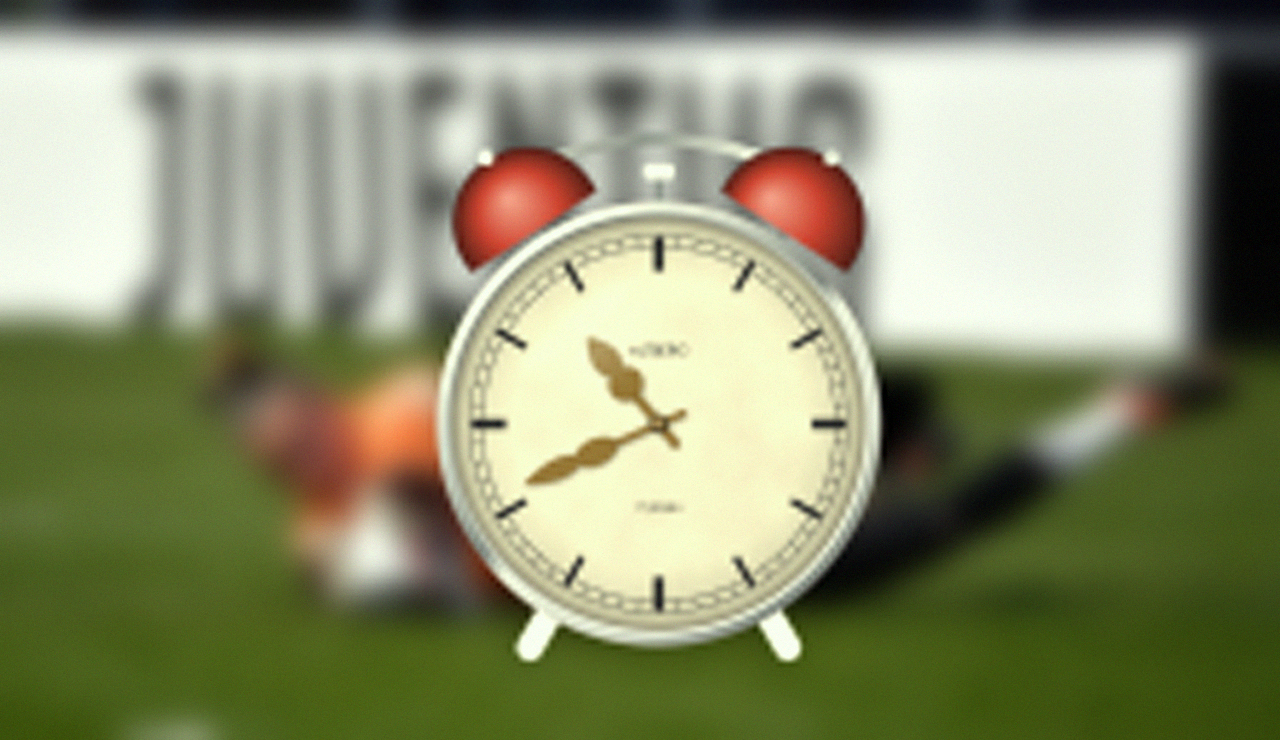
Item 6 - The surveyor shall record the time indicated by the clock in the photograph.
10:41
